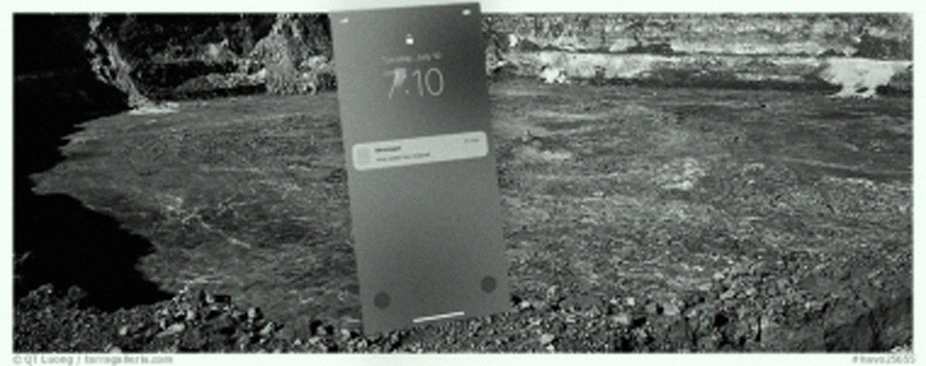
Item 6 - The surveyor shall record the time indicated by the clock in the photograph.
7:10
